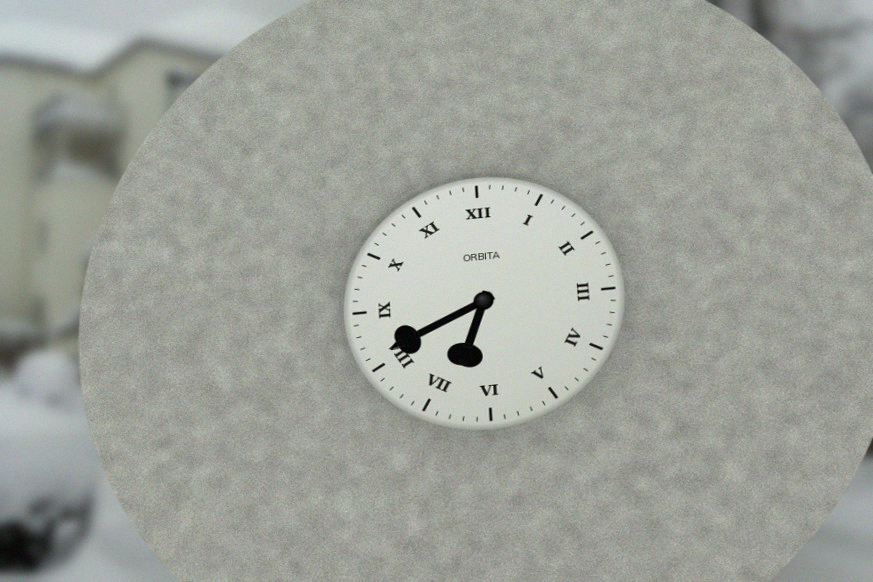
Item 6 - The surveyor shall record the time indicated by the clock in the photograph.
6:41
